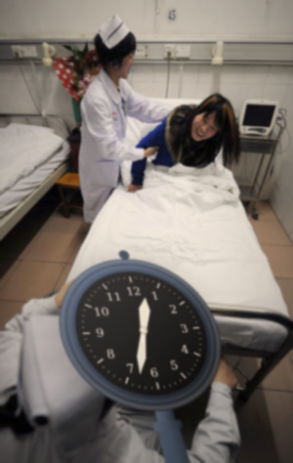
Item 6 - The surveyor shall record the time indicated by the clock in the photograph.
12:33
